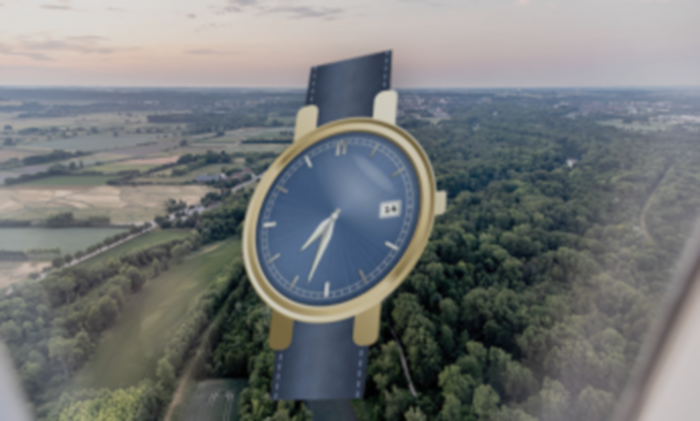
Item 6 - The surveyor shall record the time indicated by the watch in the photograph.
7:33
